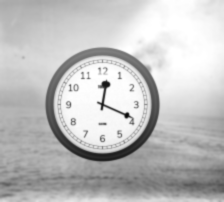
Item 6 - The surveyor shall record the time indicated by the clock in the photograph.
12:19
